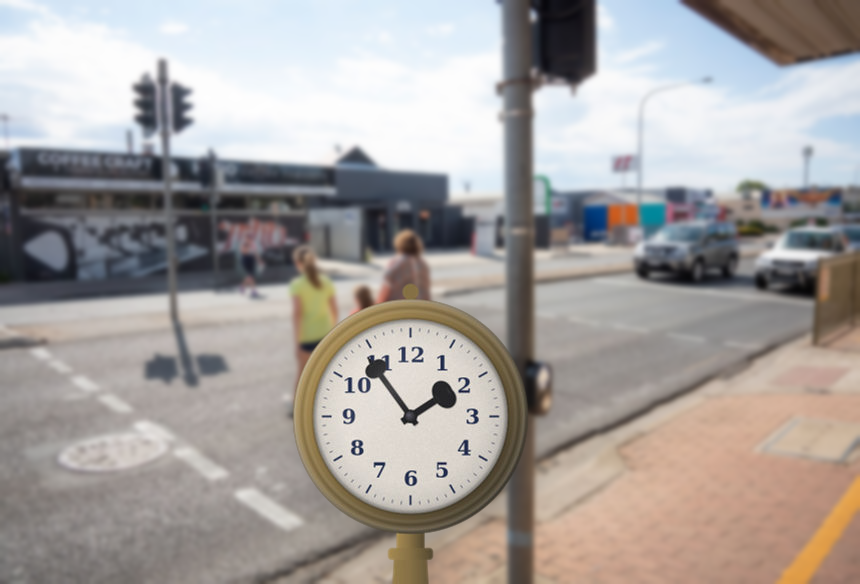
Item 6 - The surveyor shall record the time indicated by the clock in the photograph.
1:54
